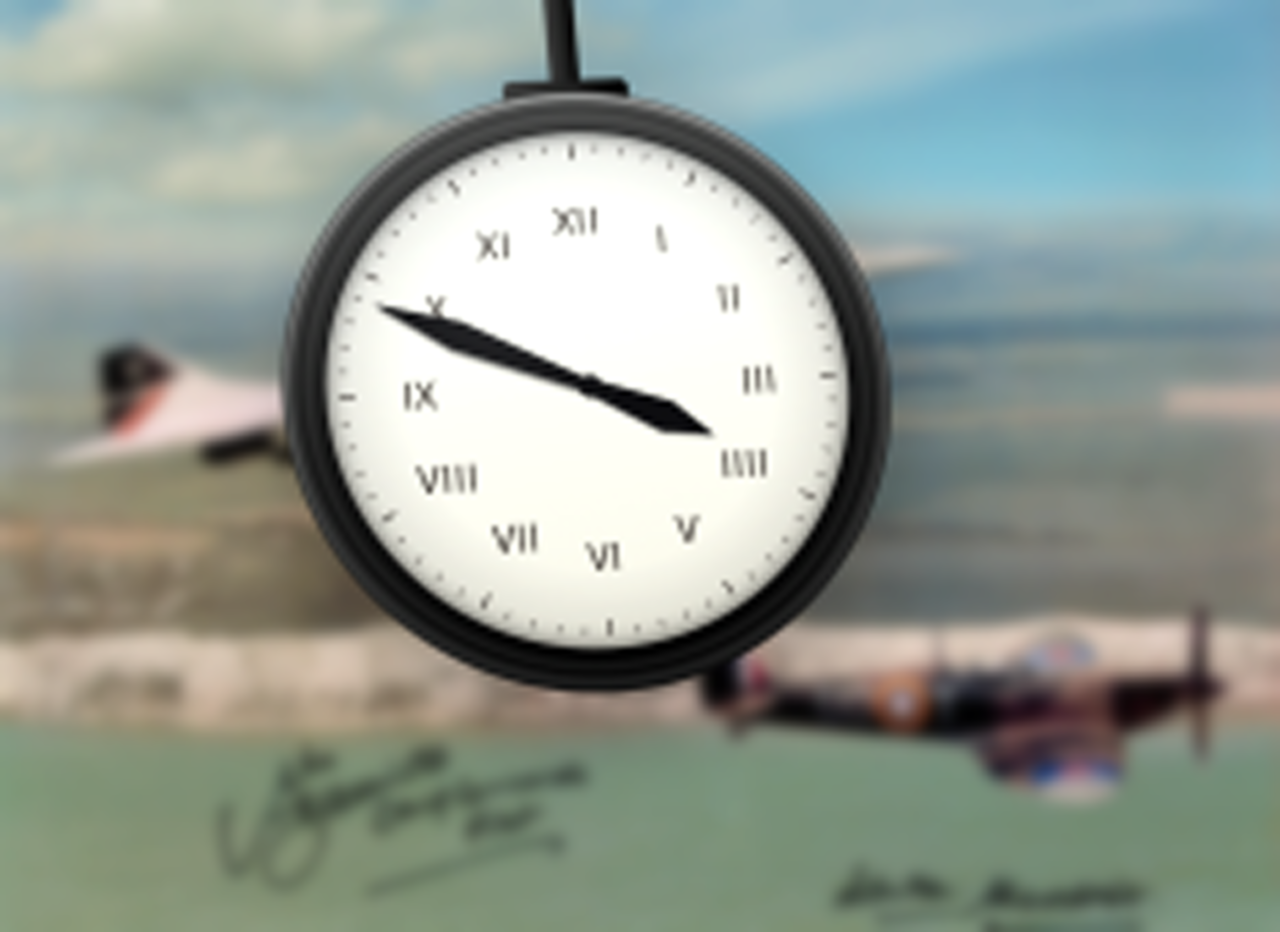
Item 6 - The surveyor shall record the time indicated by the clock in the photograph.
3:49
